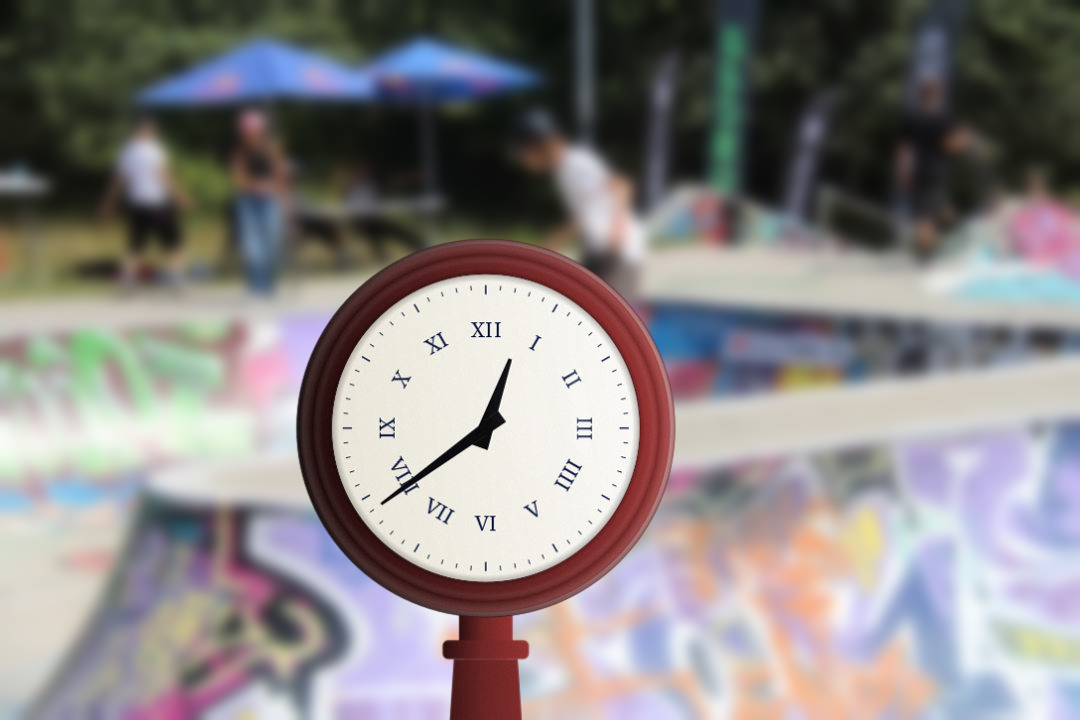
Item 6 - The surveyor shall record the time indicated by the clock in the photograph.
12:39
